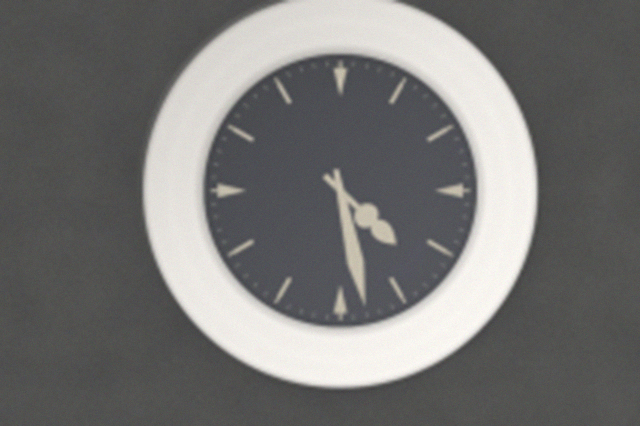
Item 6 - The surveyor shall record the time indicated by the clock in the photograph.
4:28
